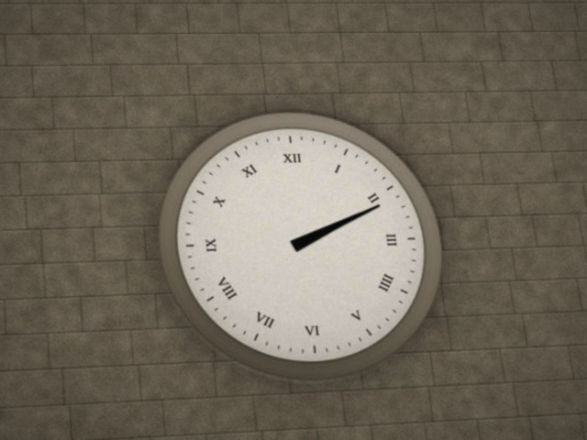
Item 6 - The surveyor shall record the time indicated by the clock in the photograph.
2:11
